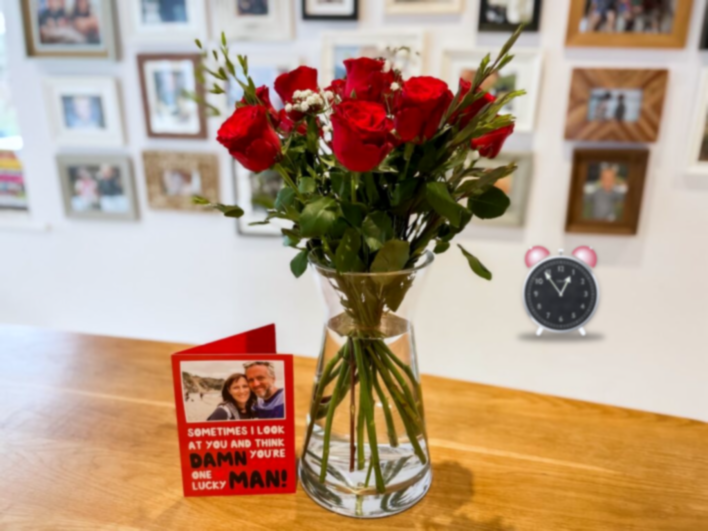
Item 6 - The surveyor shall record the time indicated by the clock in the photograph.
12:54
